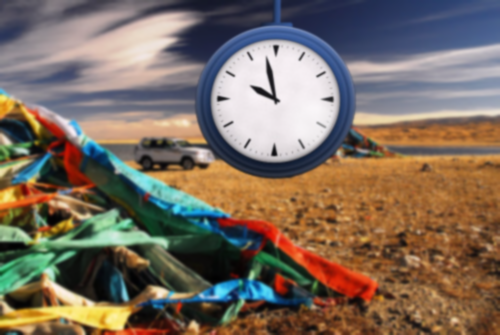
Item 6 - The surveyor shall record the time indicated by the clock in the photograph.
9:58
